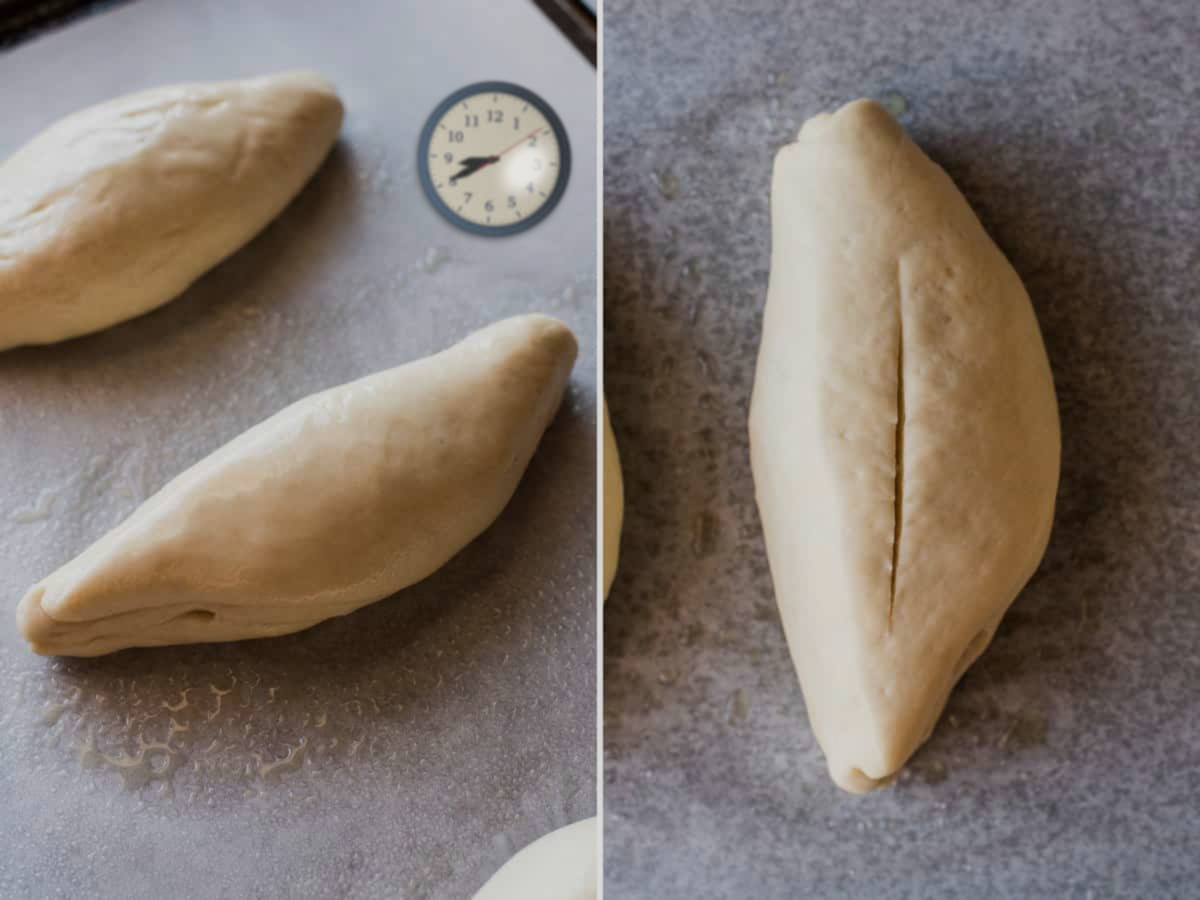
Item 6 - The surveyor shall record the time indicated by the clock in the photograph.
8:40:09
